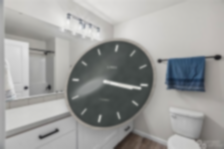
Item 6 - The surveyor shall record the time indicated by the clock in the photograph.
3:16
